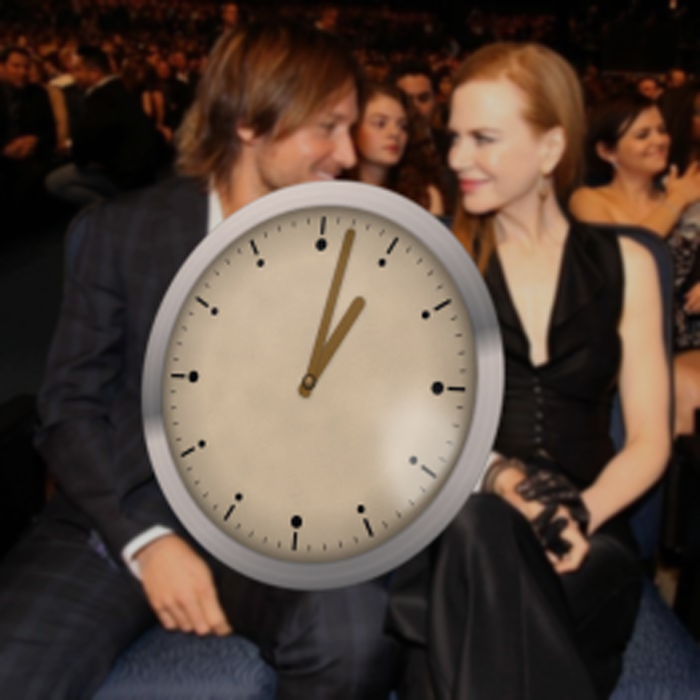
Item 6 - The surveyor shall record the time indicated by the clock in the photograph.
1:02
